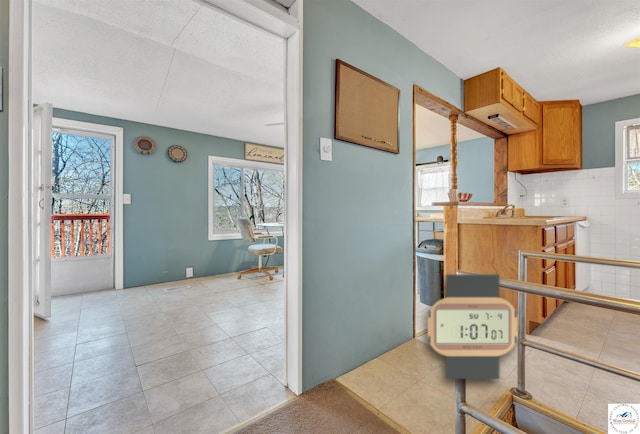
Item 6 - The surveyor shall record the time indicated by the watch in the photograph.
1:07:07
